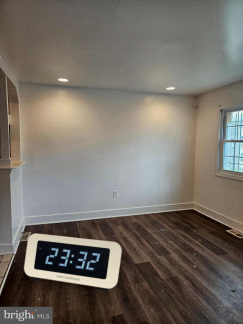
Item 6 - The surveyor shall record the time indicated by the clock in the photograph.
23:32
